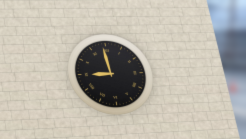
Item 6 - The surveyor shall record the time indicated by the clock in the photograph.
8:59
